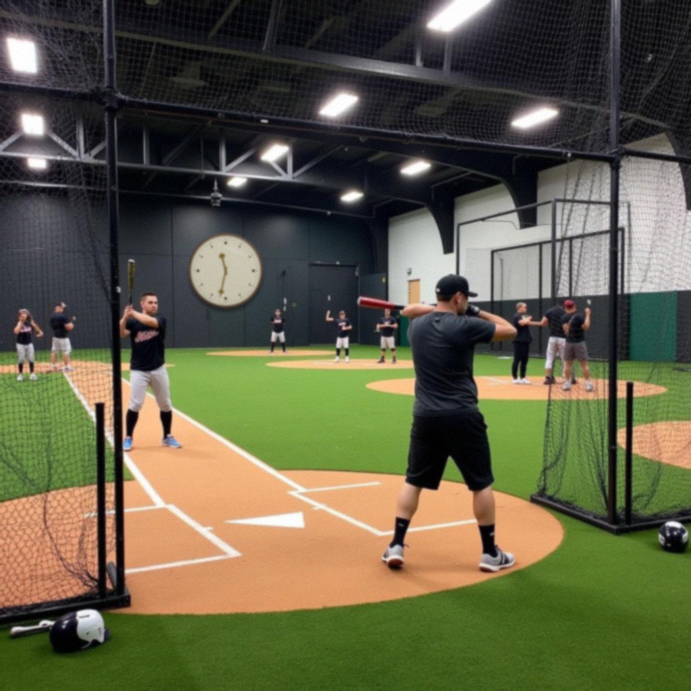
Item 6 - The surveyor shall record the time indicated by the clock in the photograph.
11:32
